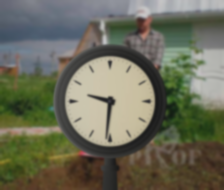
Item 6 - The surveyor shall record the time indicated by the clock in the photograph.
9:31
